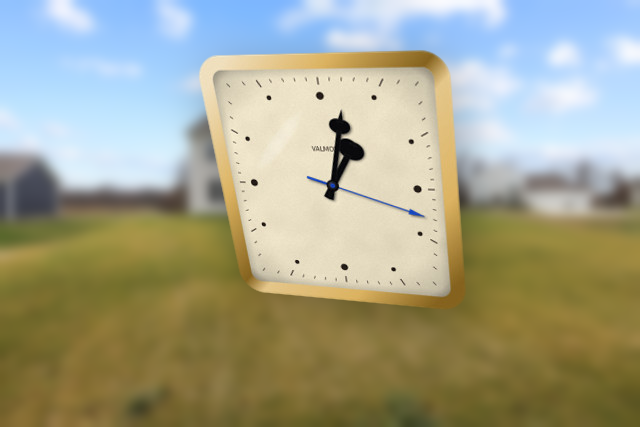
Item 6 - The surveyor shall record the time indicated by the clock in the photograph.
1:02:18
